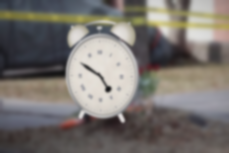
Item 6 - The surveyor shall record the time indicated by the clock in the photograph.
4:50
